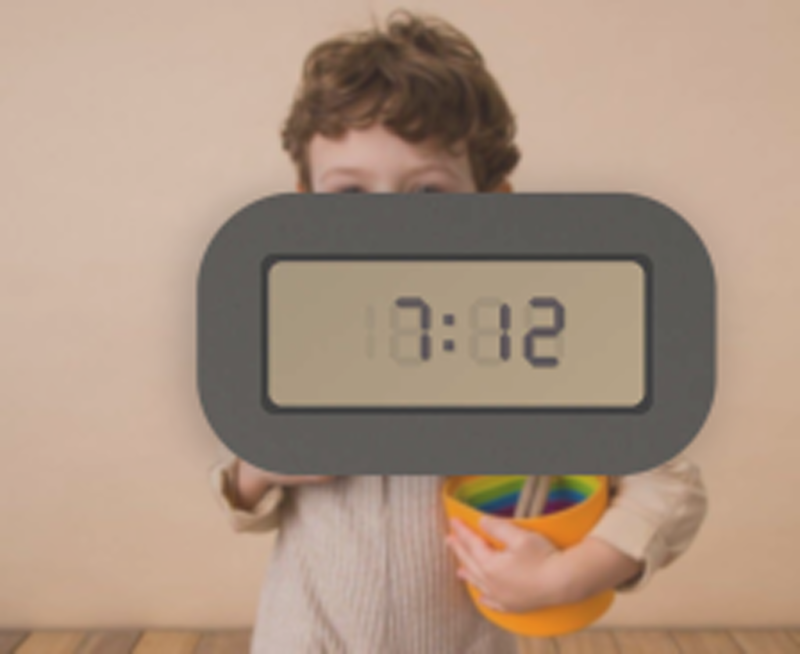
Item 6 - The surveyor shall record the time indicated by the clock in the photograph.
7:12
